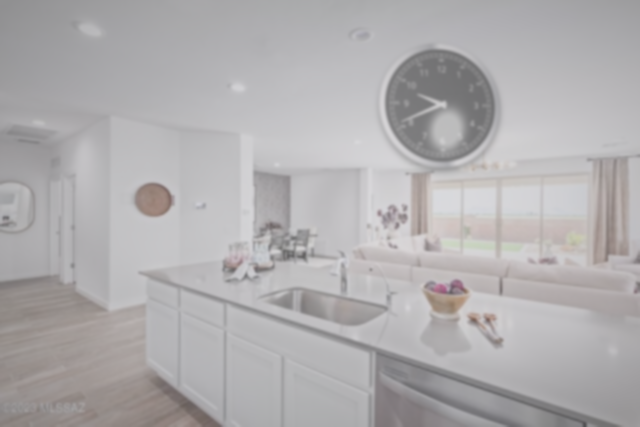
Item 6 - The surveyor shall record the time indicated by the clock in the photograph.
9:41
